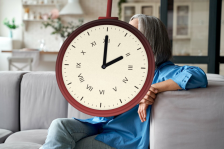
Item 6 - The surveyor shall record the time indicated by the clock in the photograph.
2:00
